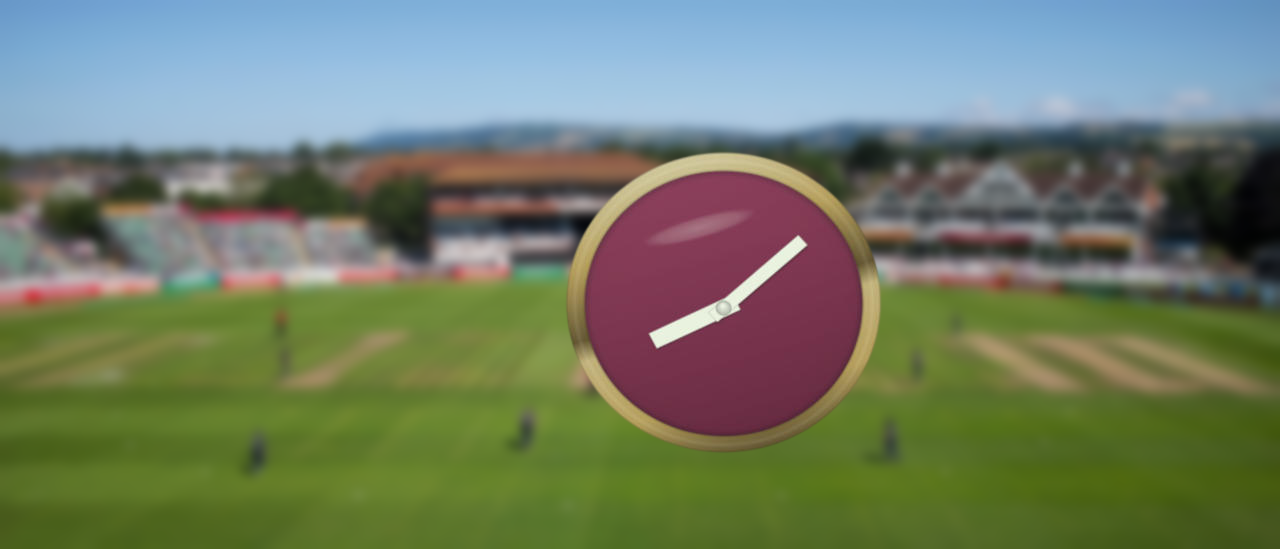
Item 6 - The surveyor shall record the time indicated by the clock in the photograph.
8:08
